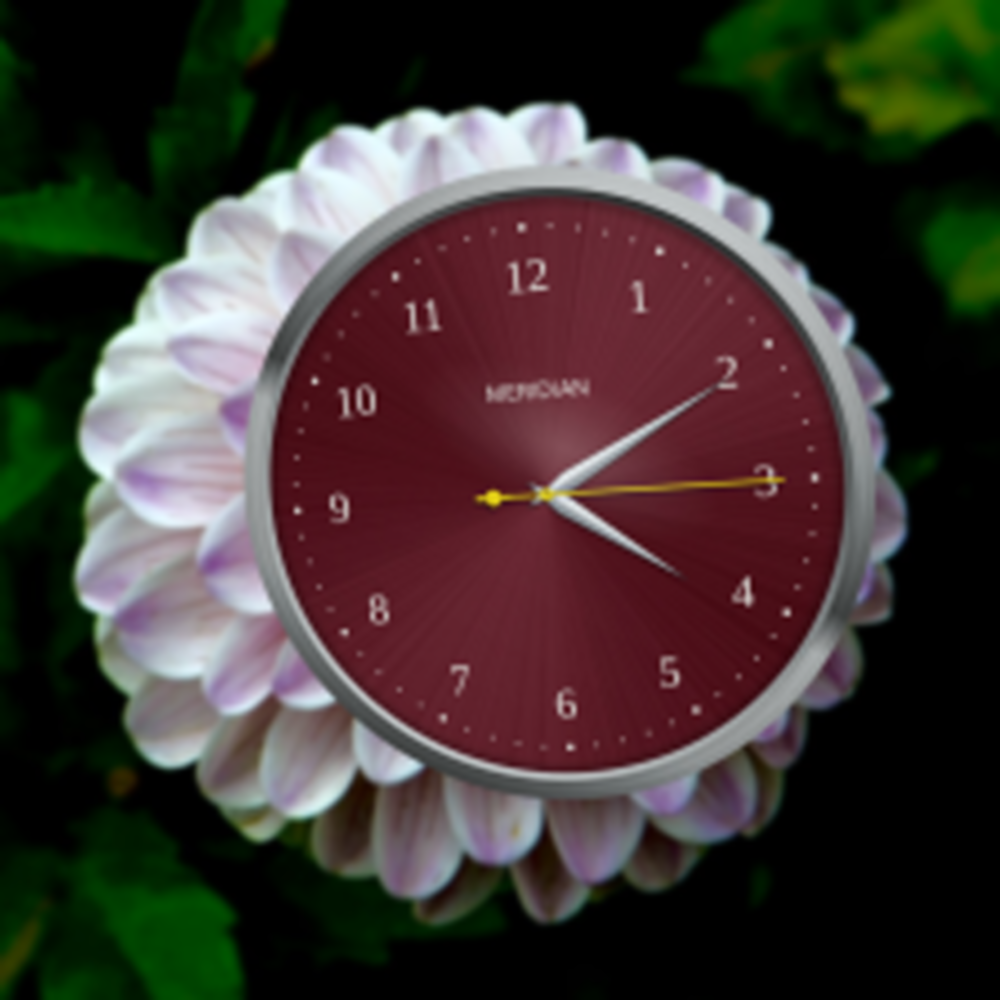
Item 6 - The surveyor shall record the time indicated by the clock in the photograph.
4:10:15
